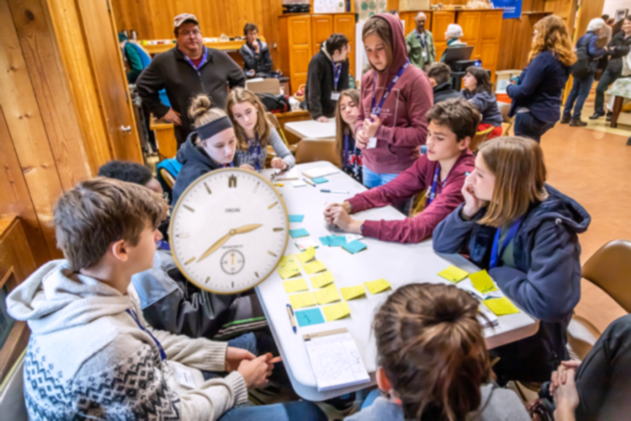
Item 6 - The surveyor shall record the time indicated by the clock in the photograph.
2:39
